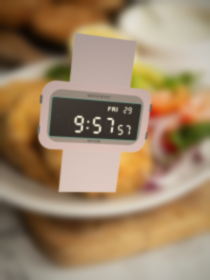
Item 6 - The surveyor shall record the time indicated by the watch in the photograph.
9:57:57
